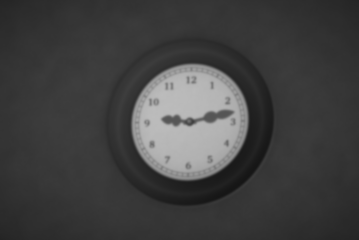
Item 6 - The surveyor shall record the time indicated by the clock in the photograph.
9:13
